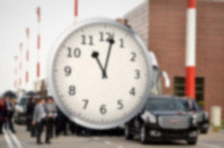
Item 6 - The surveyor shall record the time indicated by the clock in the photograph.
11:02
